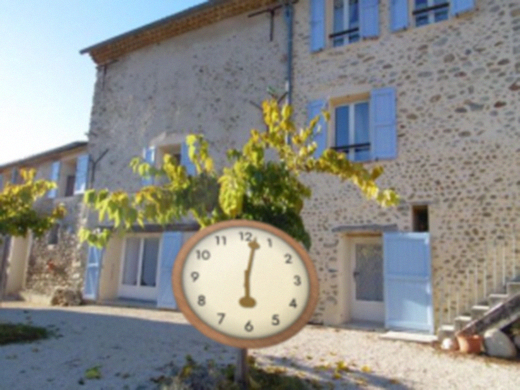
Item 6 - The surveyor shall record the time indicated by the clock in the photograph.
6:02
